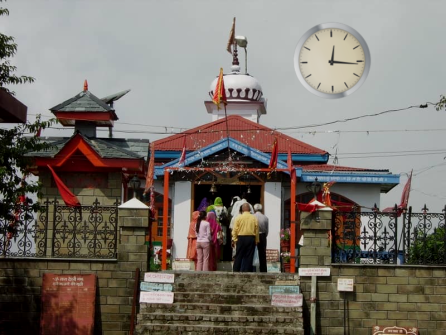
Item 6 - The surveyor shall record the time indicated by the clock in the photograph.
12:16
